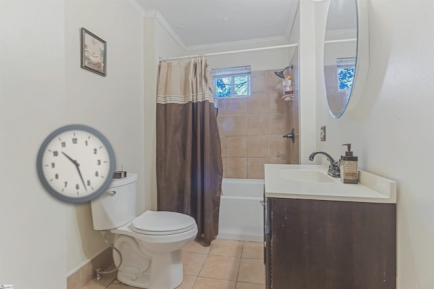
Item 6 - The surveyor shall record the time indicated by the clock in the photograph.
10:27
